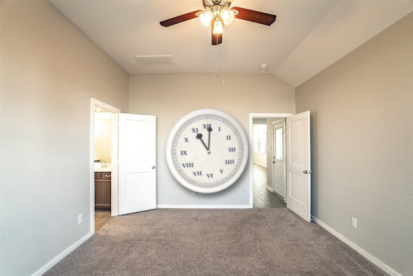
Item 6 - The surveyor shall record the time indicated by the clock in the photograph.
11:01
